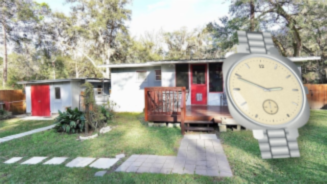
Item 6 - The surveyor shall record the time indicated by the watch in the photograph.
2:49
